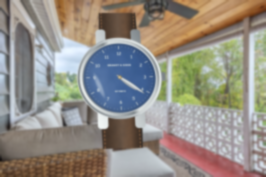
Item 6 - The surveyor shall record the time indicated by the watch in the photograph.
4:21
